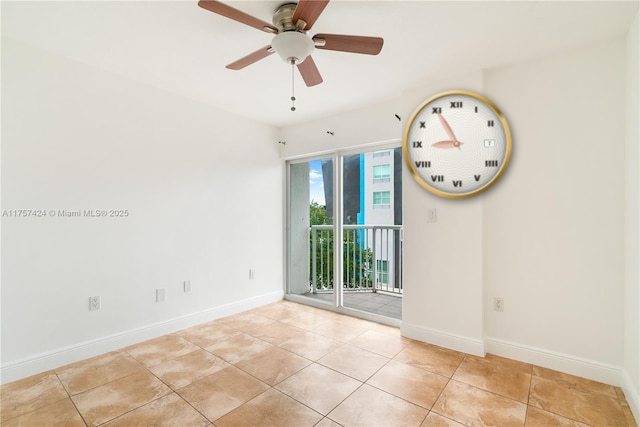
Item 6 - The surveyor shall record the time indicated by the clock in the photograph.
8:55
